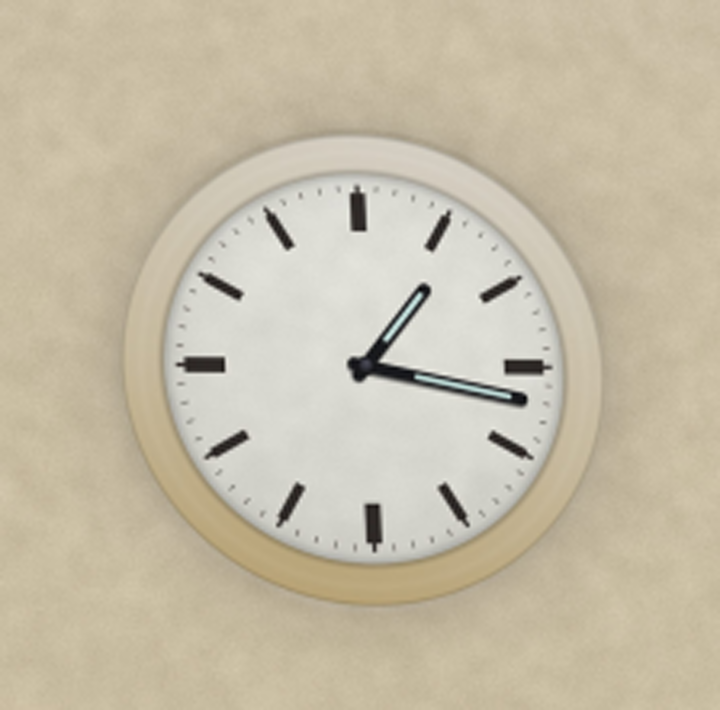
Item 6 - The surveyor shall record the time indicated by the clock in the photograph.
1:17
